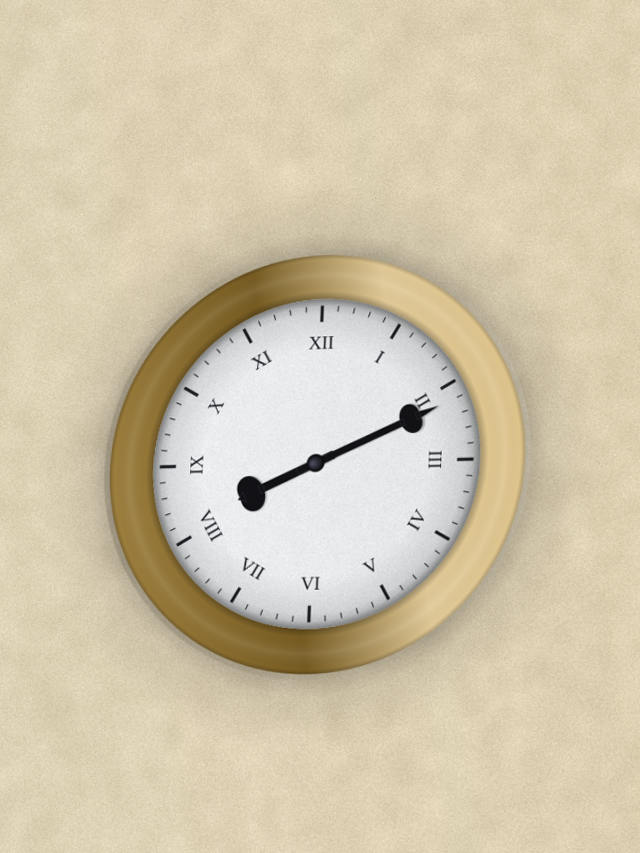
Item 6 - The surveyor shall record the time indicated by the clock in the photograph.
8:11
